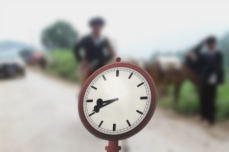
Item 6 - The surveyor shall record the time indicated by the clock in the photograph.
8:41
